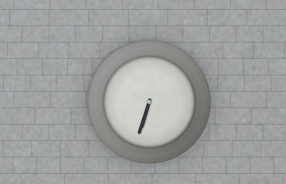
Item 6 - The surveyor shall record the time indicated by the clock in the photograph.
6:33
